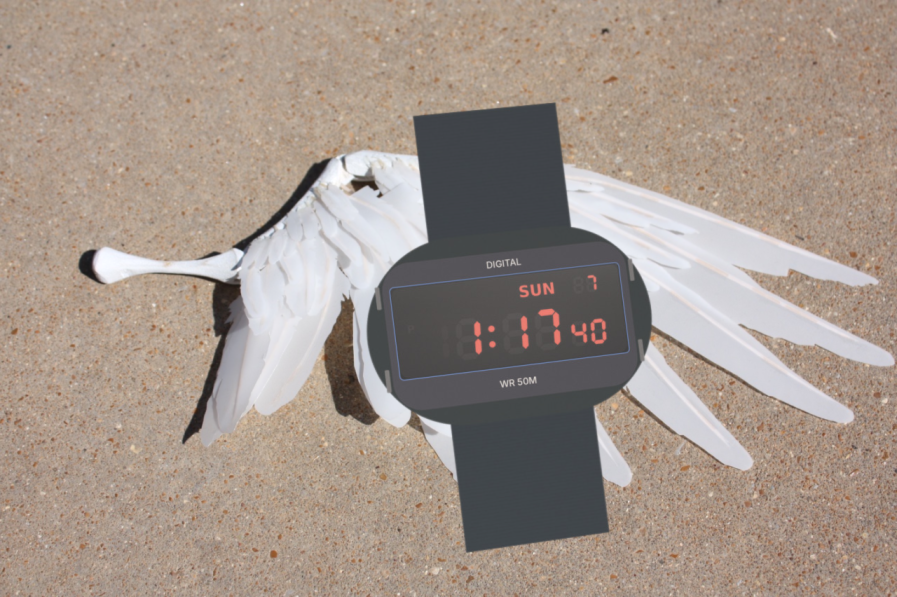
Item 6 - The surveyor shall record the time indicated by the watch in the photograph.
1:17:40
